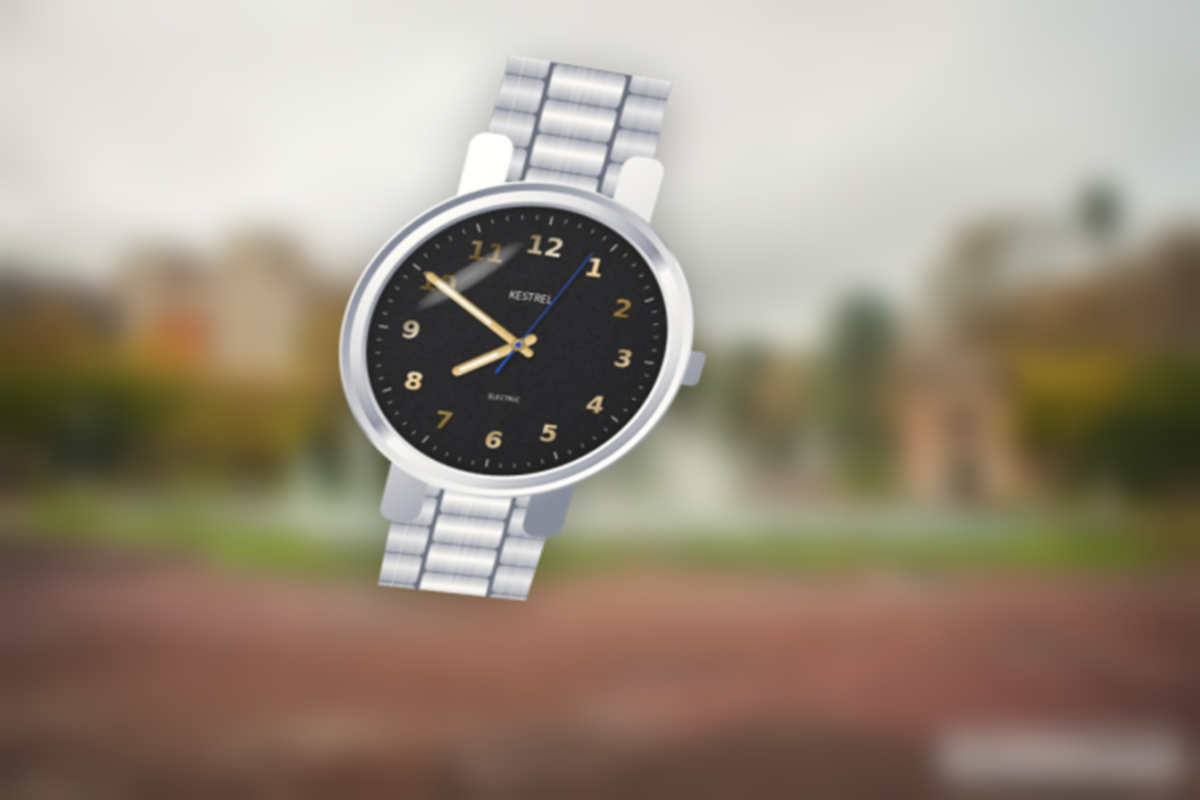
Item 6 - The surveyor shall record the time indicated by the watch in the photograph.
7:50:04
